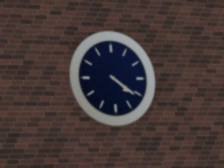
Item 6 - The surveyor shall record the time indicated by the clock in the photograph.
4:21
